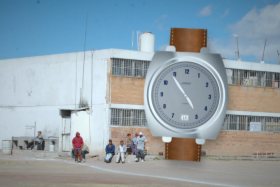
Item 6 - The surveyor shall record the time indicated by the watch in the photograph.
4:54
